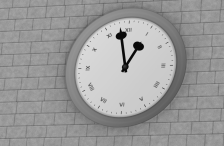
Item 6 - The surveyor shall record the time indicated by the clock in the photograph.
12:58
